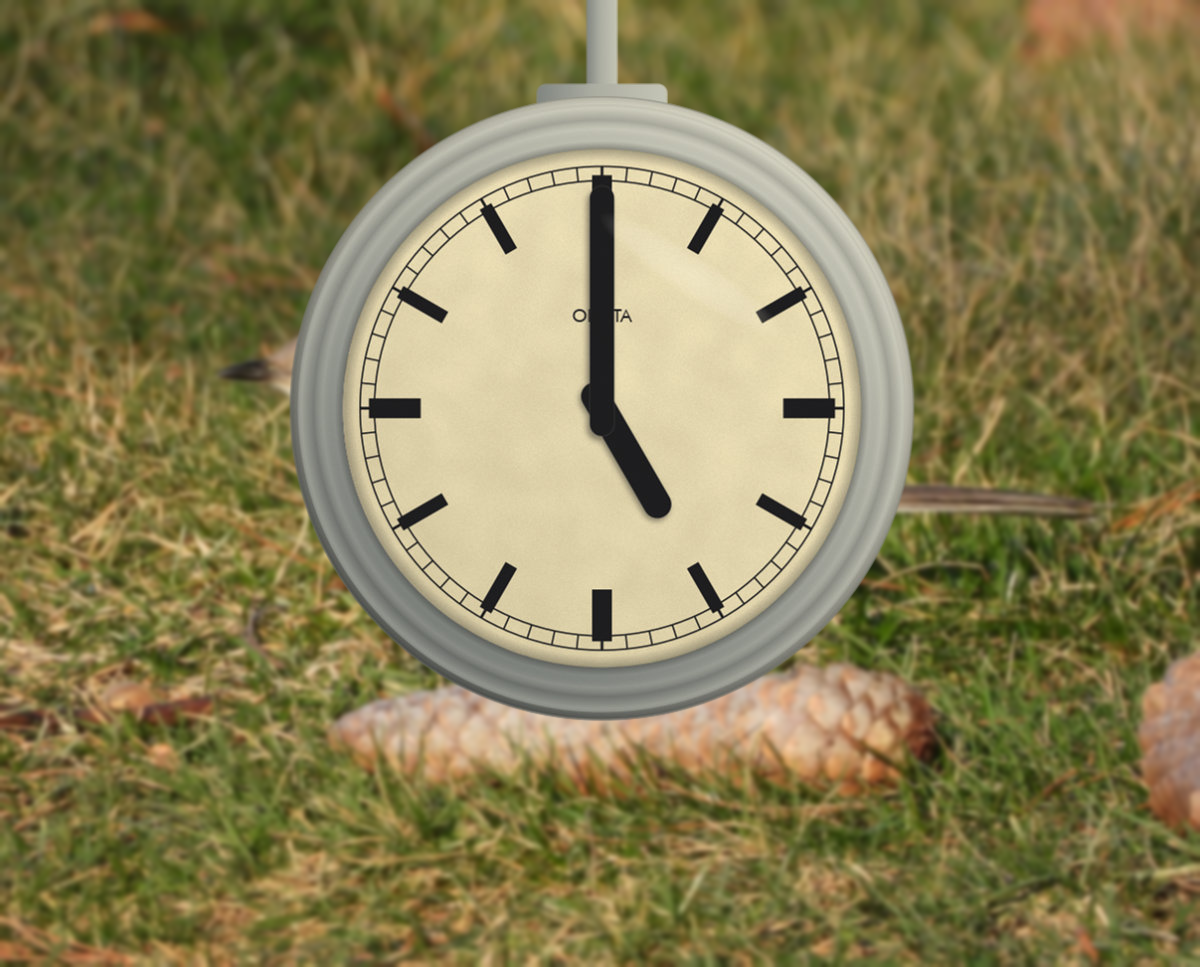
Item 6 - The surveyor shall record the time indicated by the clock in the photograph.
5:00
